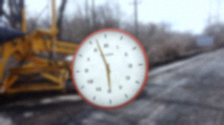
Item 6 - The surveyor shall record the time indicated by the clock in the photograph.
5:57
